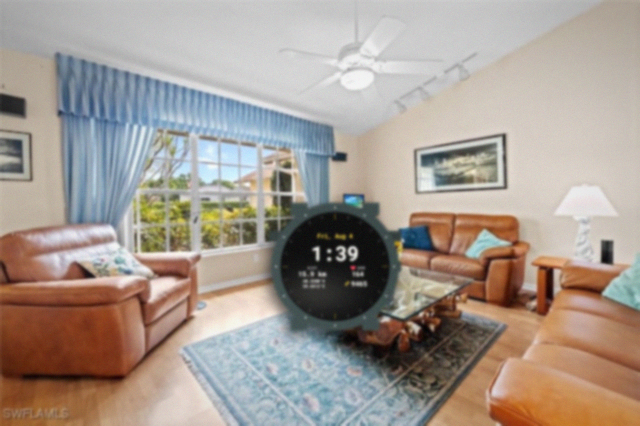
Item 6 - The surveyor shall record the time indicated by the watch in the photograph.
1:39
